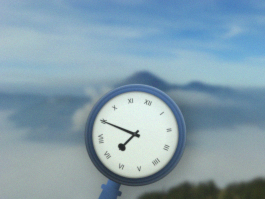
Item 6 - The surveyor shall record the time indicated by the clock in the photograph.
6:45
